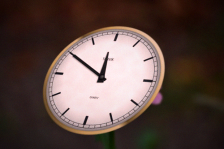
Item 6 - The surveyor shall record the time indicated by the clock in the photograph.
11:50
